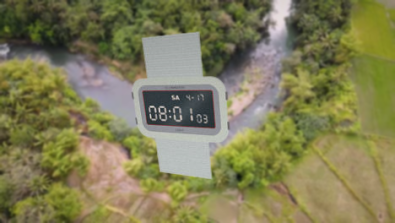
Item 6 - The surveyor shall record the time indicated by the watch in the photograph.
8:01:03
